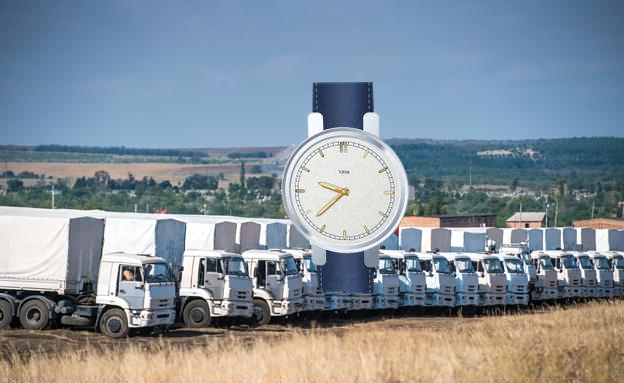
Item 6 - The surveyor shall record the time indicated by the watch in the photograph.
9:38
